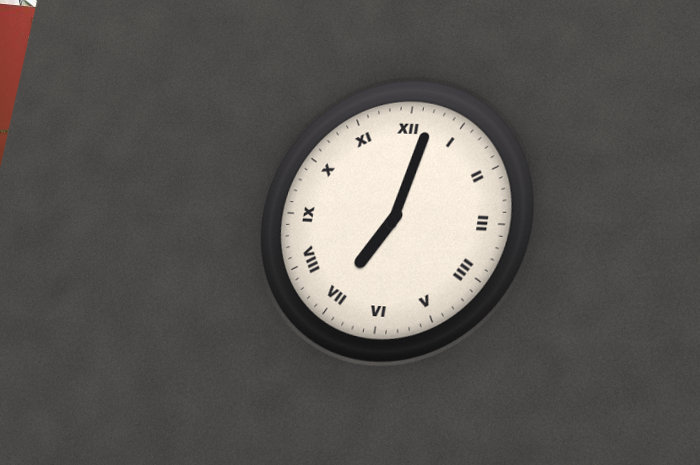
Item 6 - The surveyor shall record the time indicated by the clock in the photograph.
7:02
